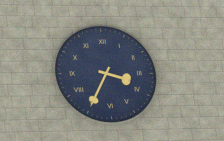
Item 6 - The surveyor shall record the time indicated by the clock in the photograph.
3:35
